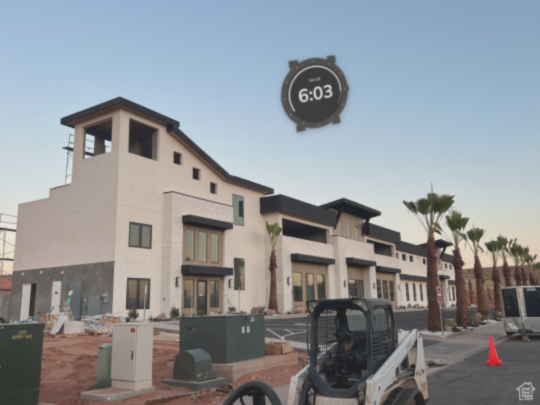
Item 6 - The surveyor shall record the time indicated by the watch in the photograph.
6:03
